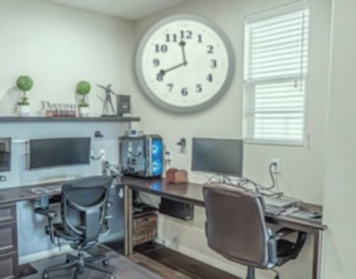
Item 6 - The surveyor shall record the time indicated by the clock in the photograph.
11:41
